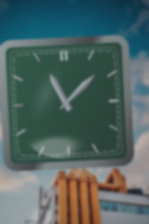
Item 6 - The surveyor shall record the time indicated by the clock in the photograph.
11:08
